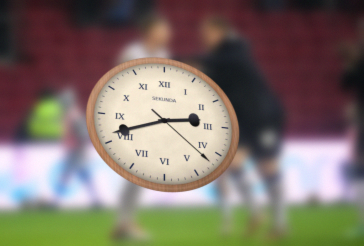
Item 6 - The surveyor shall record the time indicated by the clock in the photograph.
2:41:22
